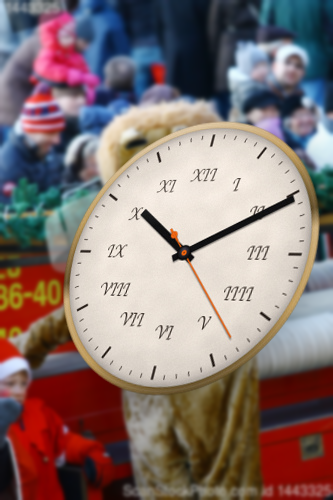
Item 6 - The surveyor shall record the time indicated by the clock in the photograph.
10:10:23
